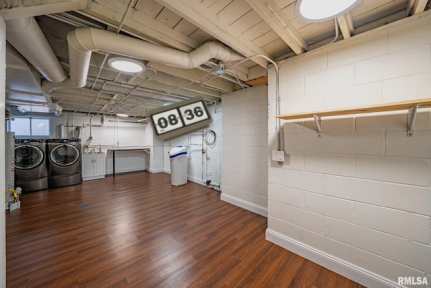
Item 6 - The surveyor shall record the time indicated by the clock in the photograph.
8:36
